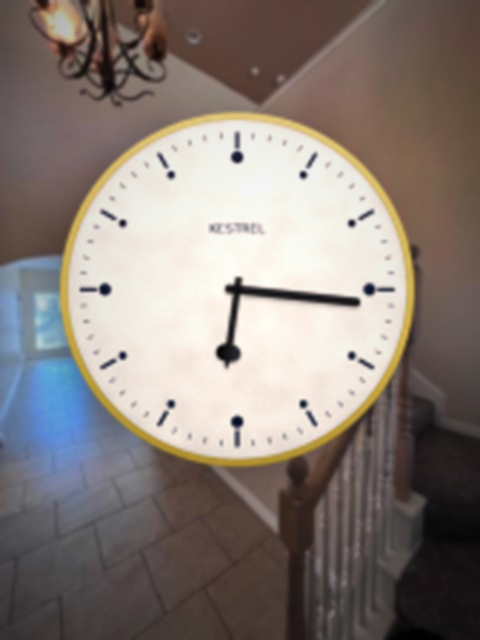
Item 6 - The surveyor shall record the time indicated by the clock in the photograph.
6:16
